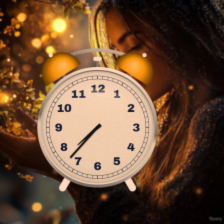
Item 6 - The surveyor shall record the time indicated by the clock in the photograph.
7:37
